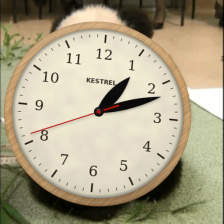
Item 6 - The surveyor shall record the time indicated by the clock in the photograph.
1:11:41
